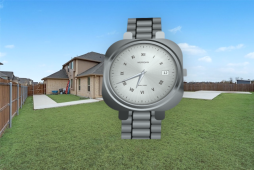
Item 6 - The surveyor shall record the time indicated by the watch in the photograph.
6:41
